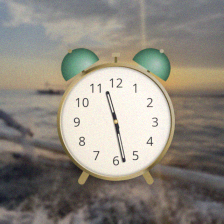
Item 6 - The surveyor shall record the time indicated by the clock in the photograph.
11:28
